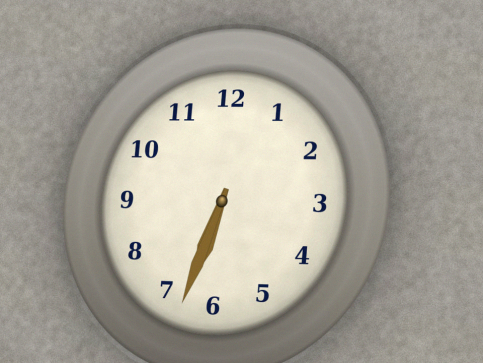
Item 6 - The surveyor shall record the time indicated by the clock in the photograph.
6:33
